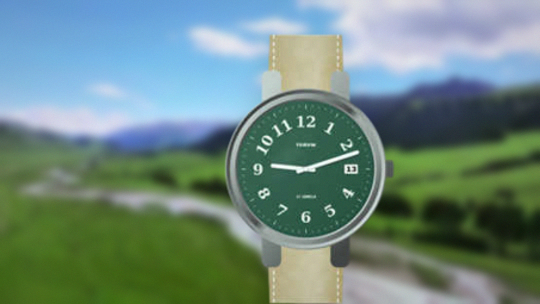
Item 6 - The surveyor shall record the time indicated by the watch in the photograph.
9:12
